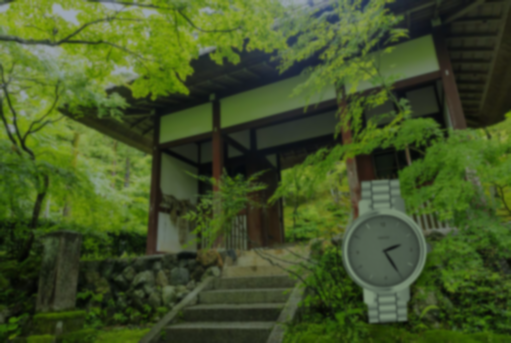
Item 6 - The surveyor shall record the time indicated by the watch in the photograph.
2:25
